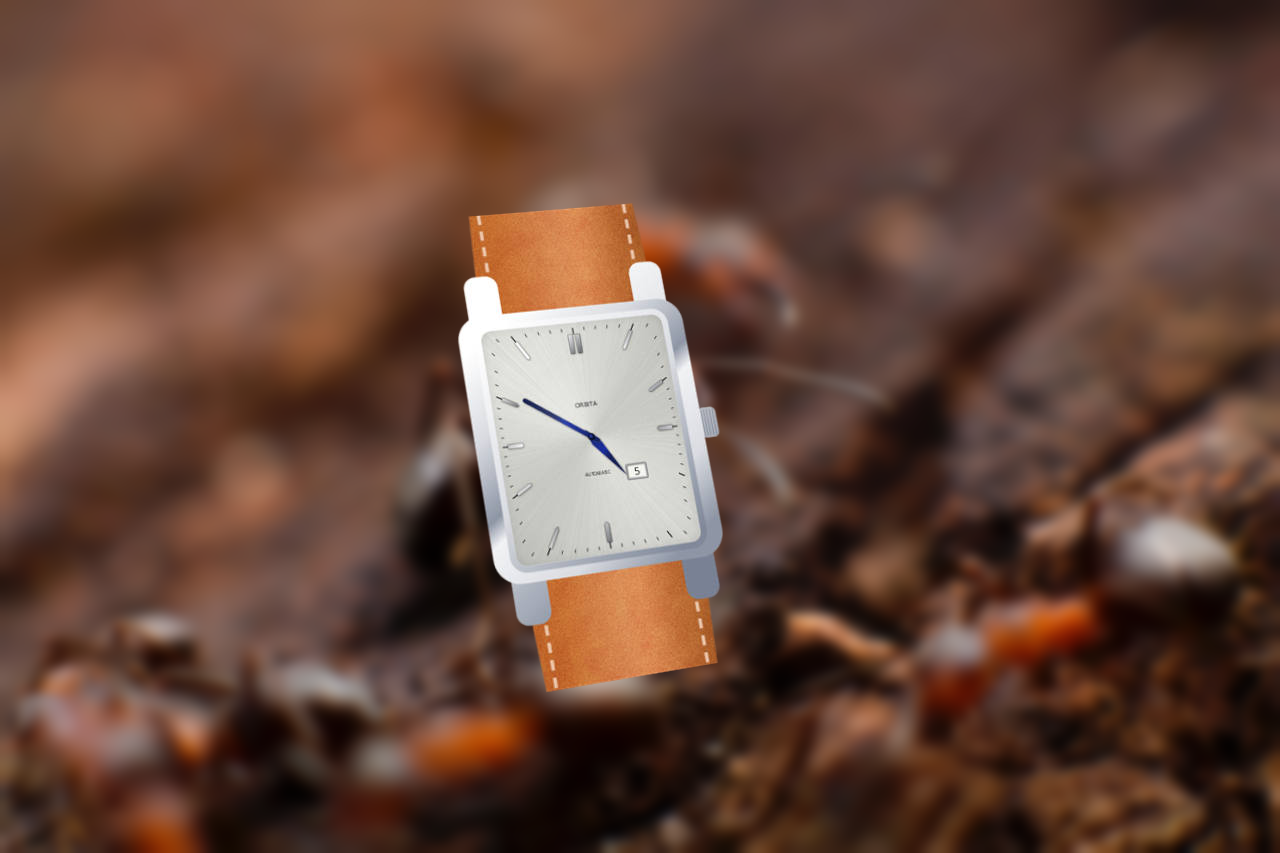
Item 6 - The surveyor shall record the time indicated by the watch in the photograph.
4:51
